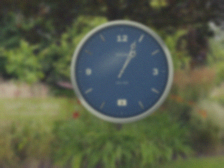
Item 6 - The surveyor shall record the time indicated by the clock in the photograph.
1:04
